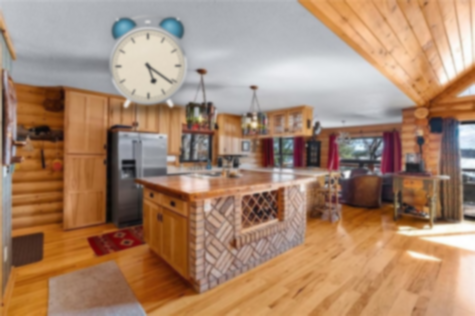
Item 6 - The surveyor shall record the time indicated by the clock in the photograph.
5:21
